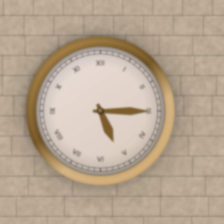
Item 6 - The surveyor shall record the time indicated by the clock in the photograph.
5:15
